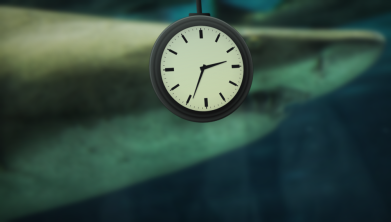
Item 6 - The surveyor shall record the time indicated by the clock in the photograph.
2:34
